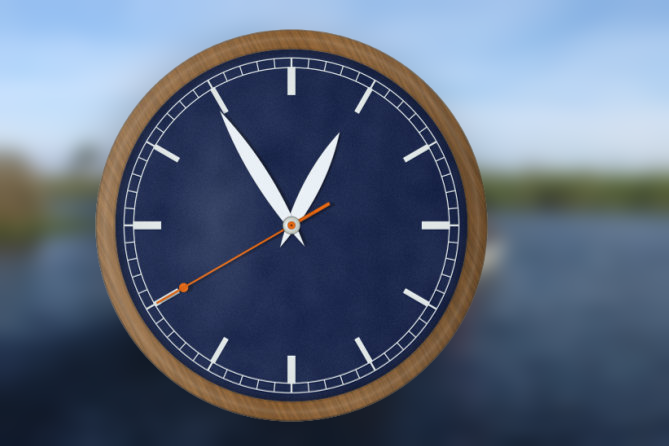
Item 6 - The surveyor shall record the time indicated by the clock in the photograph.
12:54:40
